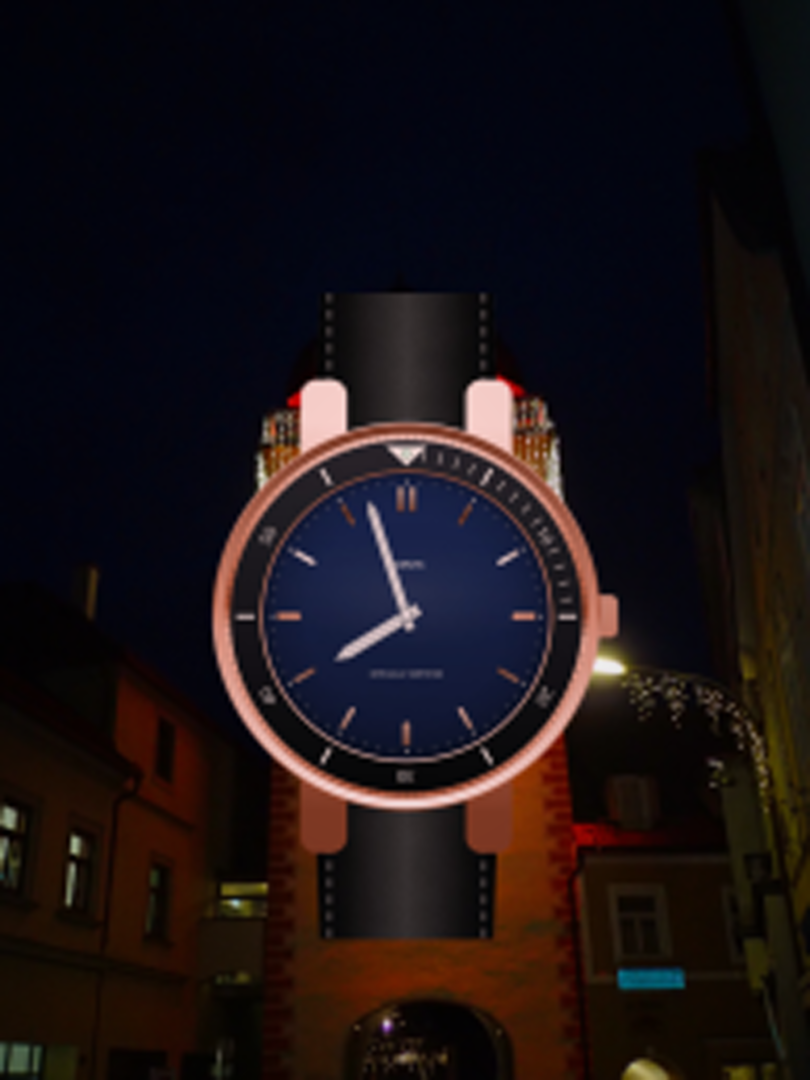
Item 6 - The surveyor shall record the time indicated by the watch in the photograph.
7:57
